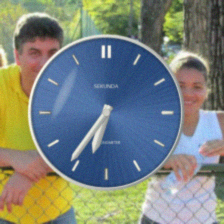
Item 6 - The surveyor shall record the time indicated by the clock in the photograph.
6:36
